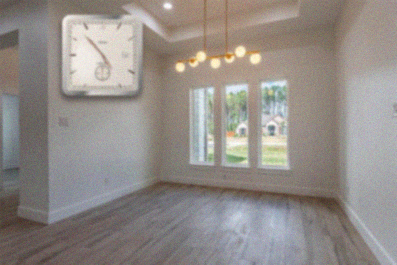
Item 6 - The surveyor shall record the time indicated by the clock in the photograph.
4:53
